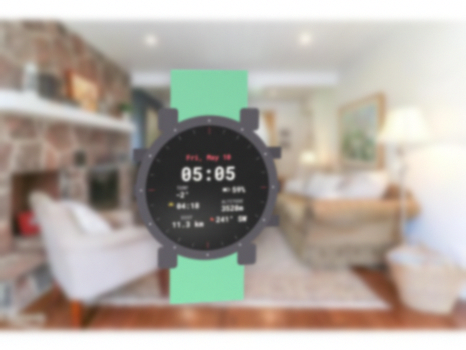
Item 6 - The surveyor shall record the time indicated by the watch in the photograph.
5:05
